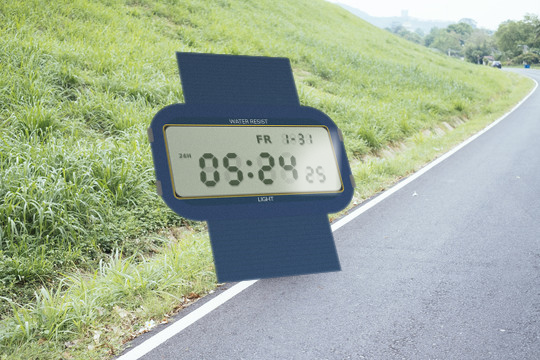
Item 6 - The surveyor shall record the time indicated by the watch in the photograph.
5:24:25
